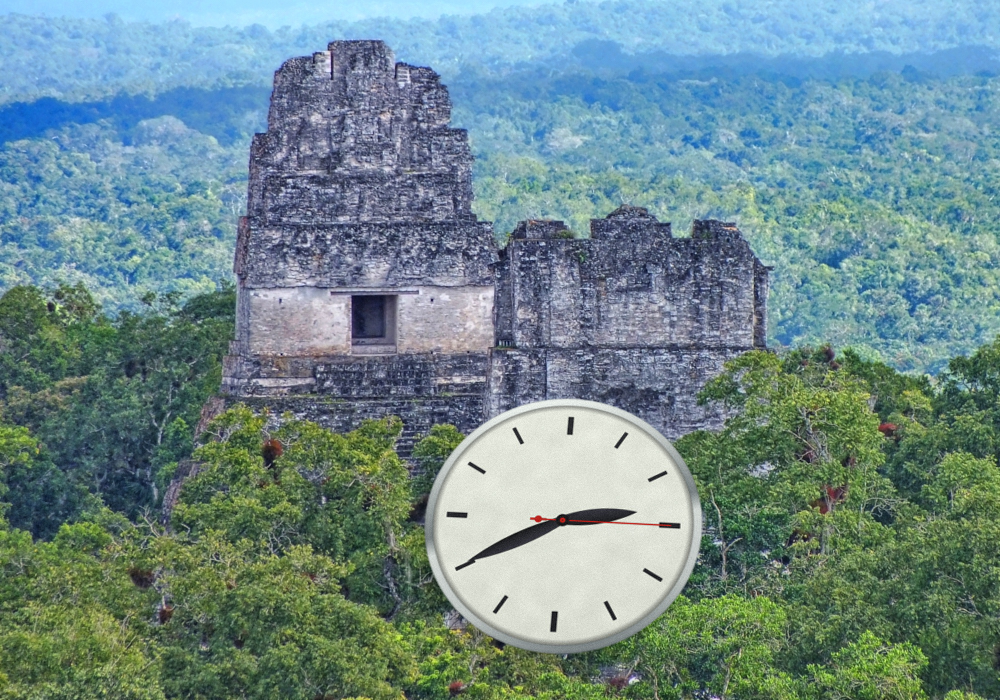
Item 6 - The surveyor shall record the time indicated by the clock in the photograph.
2:40:15
